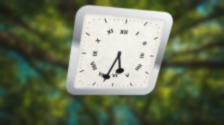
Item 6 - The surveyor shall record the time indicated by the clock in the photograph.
5:33
